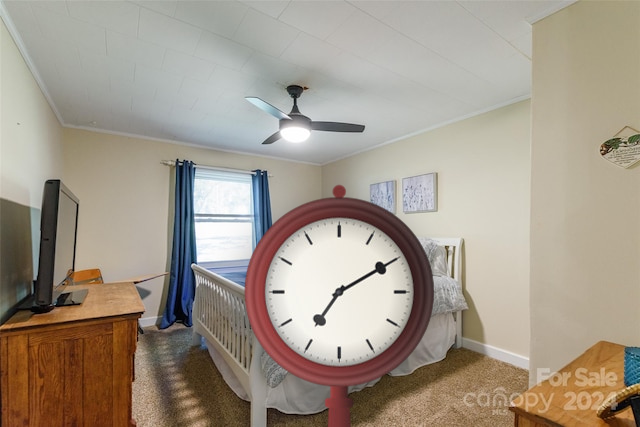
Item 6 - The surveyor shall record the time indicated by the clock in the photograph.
7:10
